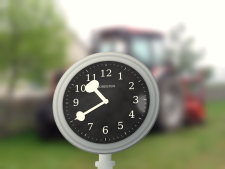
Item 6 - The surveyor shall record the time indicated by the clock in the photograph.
10:40
